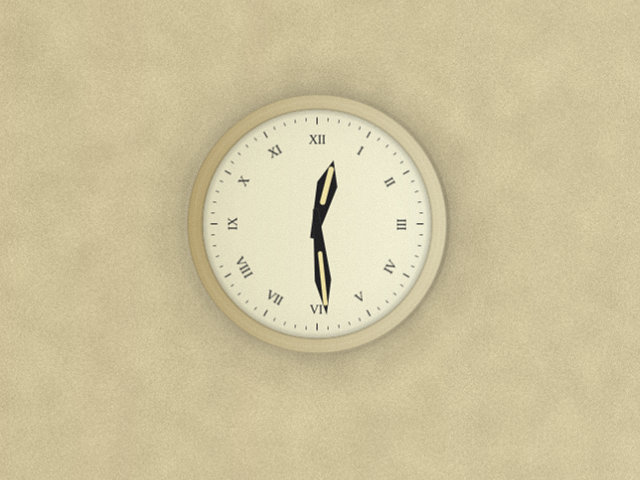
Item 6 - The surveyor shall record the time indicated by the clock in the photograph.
12:29
